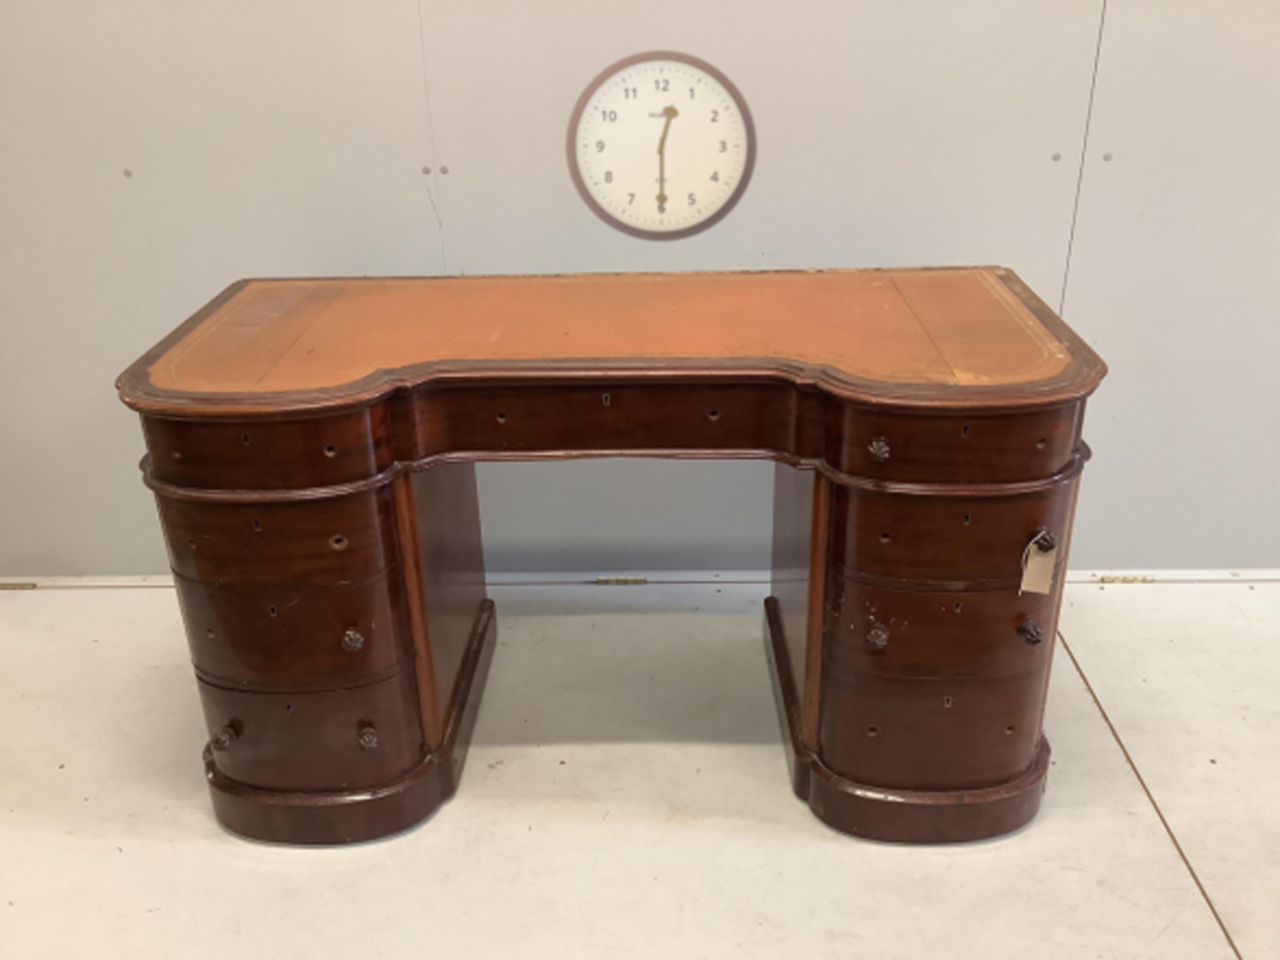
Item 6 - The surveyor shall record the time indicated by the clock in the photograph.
12:30
